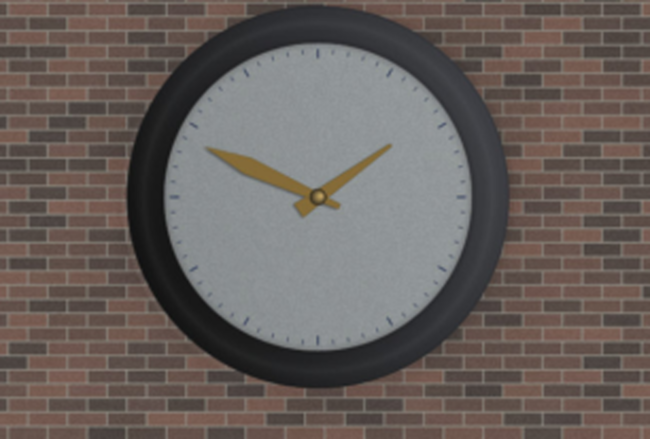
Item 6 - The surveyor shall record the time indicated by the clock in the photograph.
1:49
